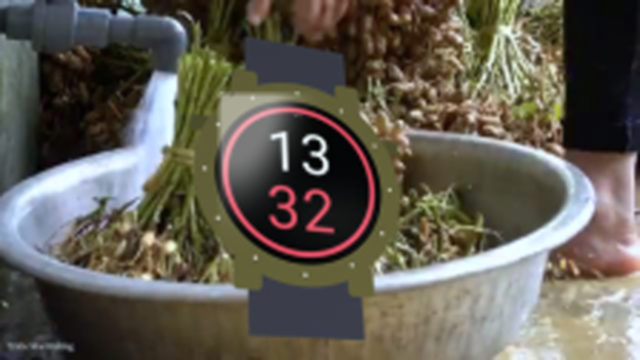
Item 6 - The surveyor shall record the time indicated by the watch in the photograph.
13:32
